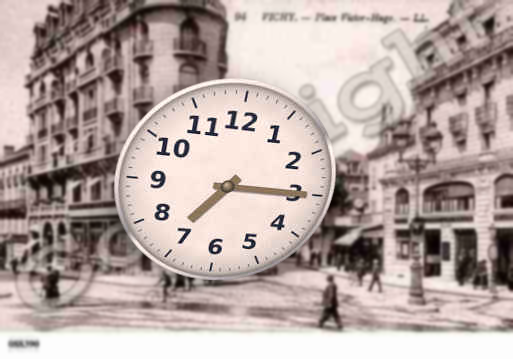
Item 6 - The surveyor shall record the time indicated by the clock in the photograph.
7:15
